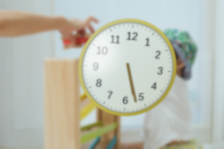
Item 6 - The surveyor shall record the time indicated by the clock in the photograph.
5:27
